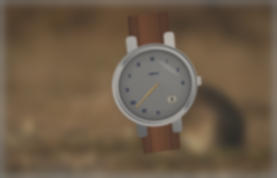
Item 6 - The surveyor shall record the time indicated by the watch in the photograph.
7:38
